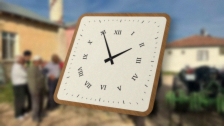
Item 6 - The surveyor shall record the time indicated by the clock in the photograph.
1:55
